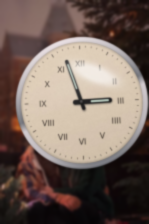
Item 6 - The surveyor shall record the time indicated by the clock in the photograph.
2:57
